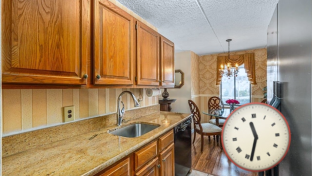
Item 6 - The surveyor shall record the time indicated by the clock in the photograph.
11:33
